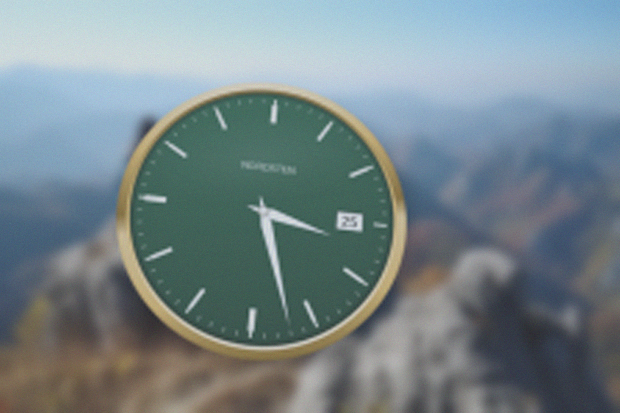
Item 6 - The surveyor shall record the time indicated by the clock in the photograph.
3:27
